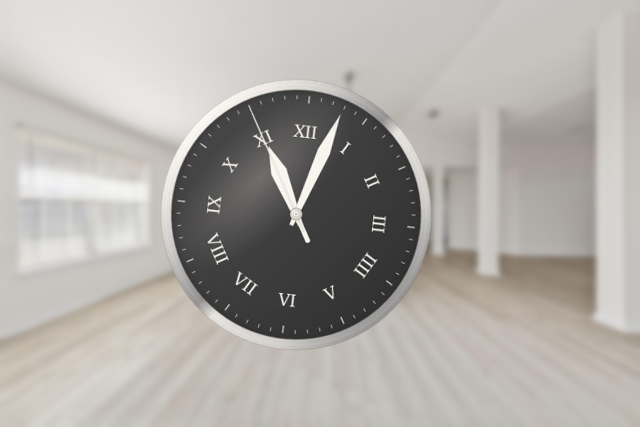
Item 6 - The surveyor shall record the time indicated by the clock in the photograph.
11:02:55
